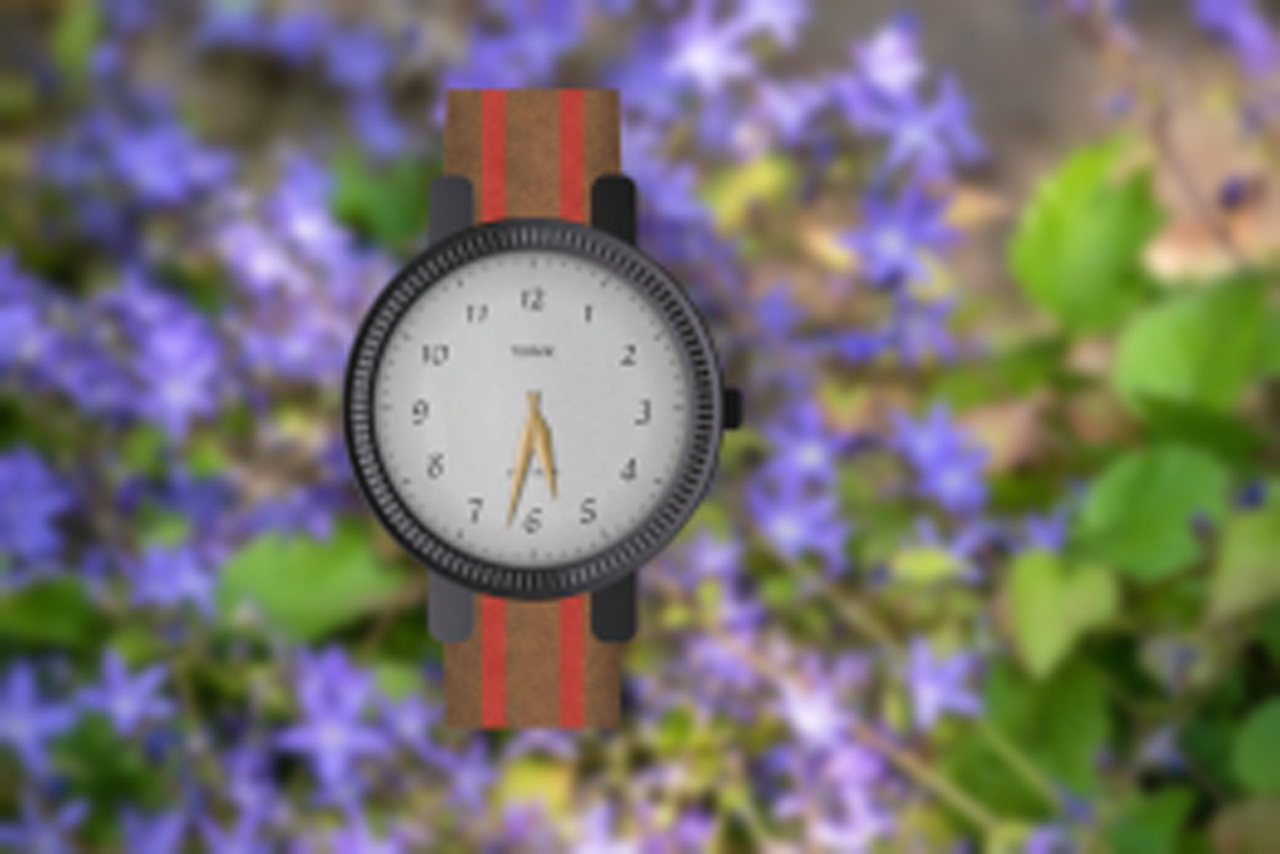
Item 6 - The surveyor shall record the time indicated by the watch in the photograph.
5:32
